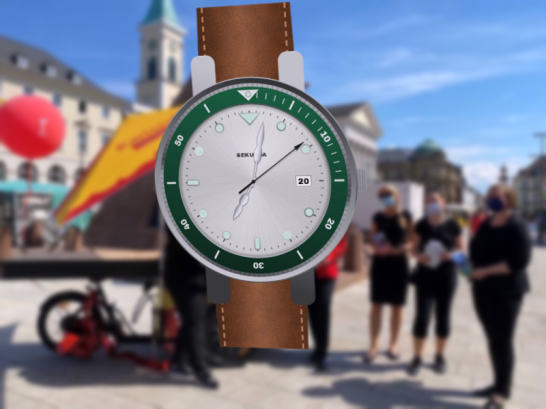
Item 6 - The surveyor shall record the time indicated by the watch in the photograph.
7:02:09
